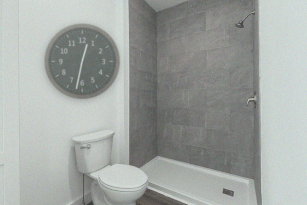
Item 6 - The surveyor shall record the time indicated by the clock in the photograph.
12:32
